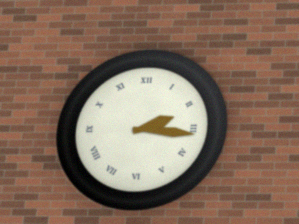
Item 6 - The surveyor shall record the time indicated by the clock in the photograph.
2:16
